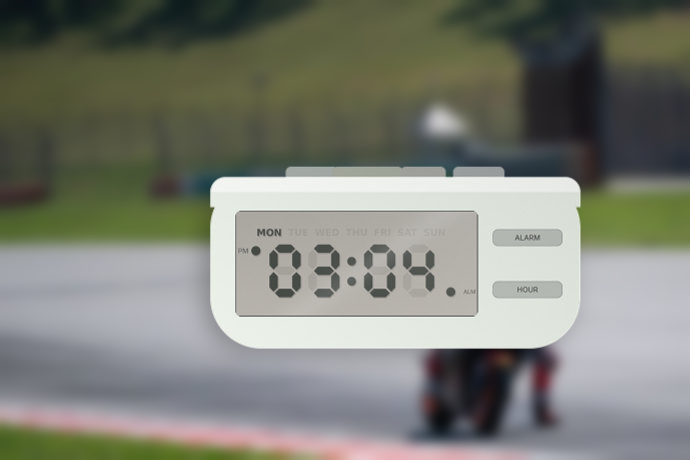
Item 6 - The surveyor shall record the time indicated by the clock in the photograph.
3:04
